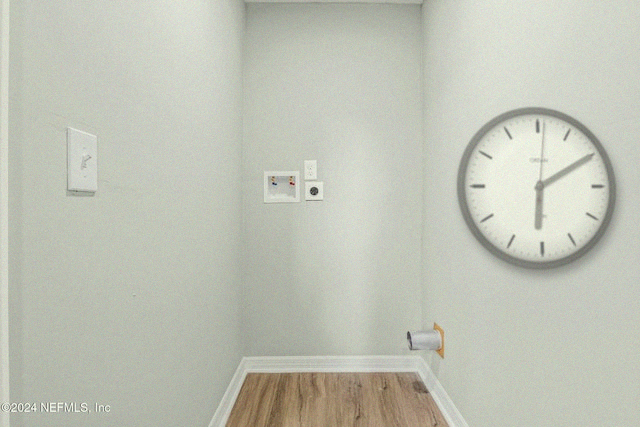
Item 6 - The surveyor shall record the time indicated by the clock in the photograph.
6:10:01
